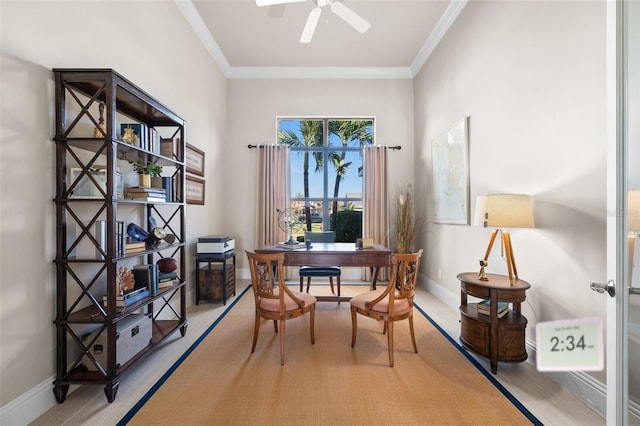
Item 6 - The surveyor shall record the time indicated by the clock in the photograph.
2:34
